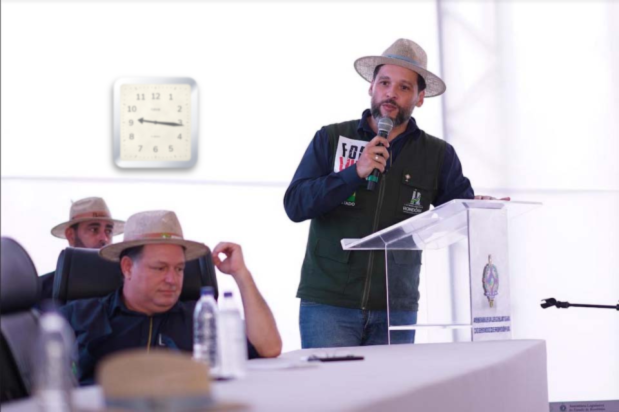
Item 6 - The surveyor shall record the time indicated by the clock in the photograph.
9:16
